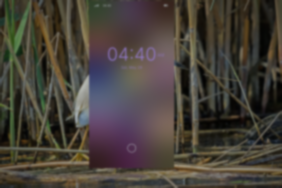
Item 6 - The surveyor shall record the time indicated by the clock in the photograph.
4:40
